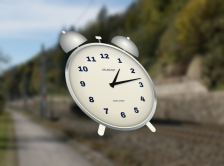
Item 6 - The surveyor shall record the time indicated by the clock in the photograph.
1:13
